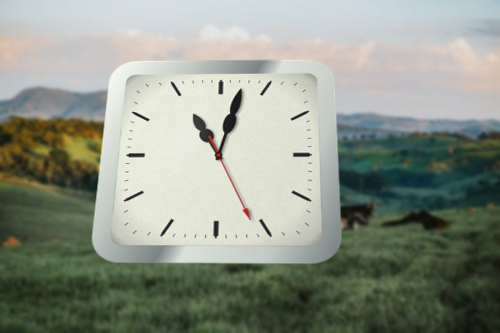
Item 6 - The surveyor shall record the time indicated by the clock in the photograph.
11:02:26
